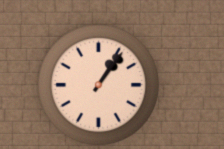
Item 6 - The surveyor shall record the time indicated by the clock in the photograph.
1:06
